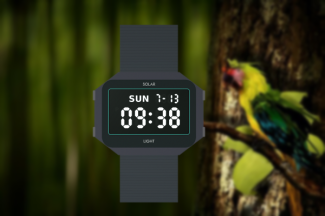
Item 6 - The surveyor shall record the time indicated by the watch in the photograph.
9:38
